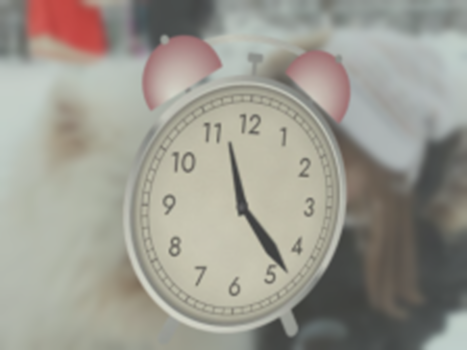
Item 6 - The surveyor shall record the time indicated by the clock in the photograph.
11:23
